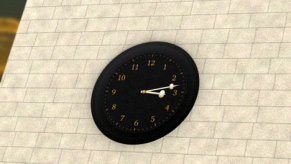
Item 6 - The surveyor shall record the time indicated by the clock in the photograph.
3:13
